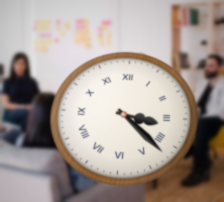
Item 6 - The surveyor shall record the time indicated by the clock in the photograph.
3:22
